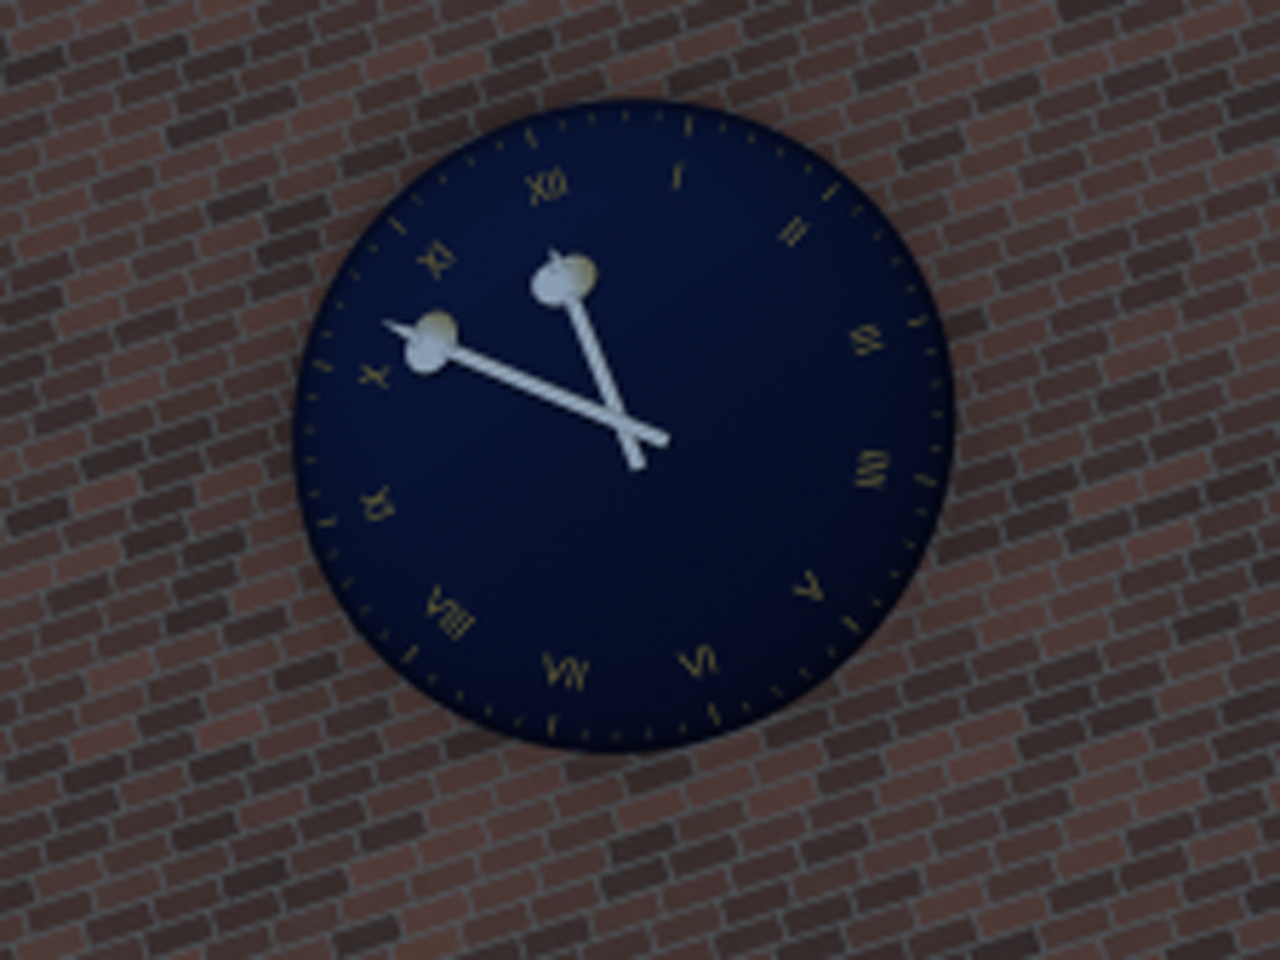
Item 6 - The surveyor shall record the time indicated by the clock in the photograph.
11:52
